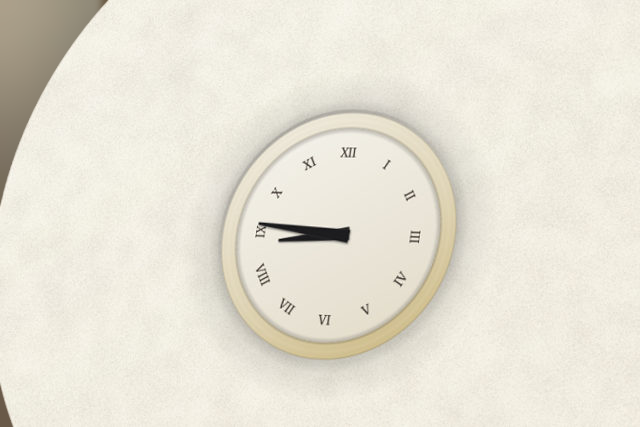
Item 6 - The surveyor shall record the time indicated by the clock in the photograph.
8:46
